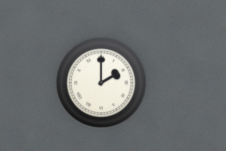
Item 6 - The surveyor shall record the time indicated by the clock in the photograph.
2:00
